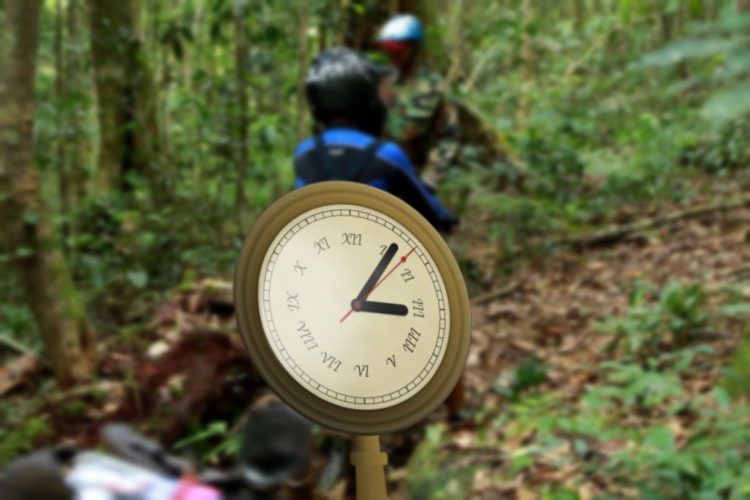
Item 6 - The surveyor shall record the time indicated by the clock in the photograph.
3:06:08
